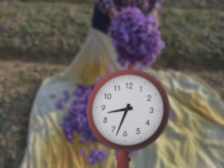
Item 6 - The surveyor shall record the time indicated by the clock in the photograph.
8:33
